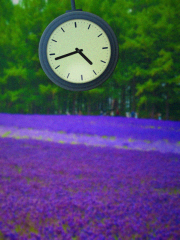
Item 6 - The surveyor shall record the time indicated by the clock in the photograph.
4:43
